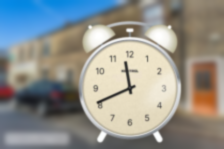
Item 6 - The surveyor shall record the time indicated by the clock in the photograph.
11:41
